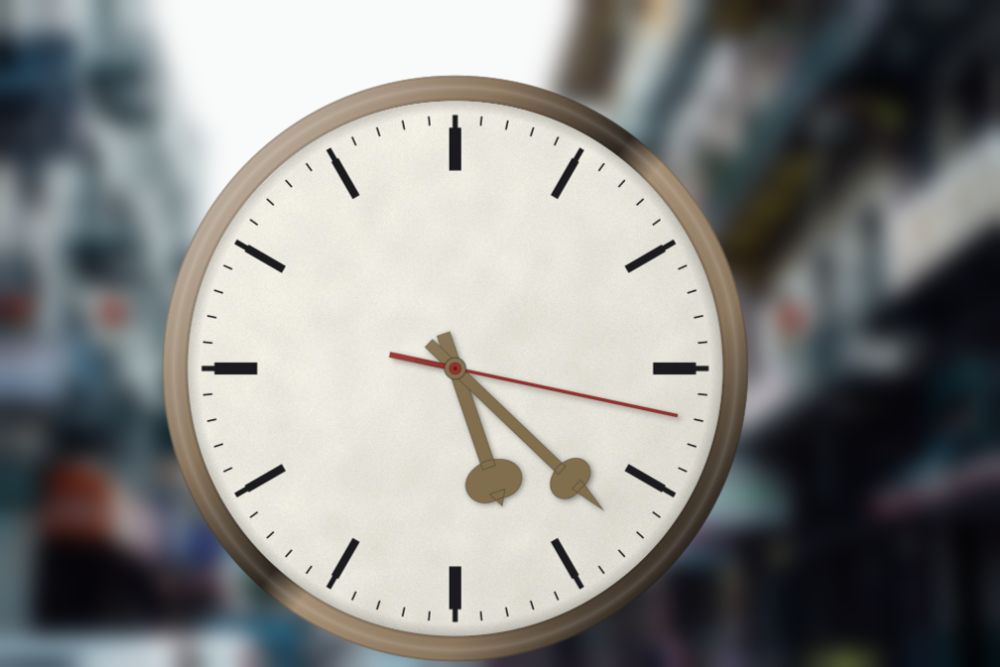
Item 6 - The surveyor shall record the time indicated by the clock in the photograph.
5:22:17
